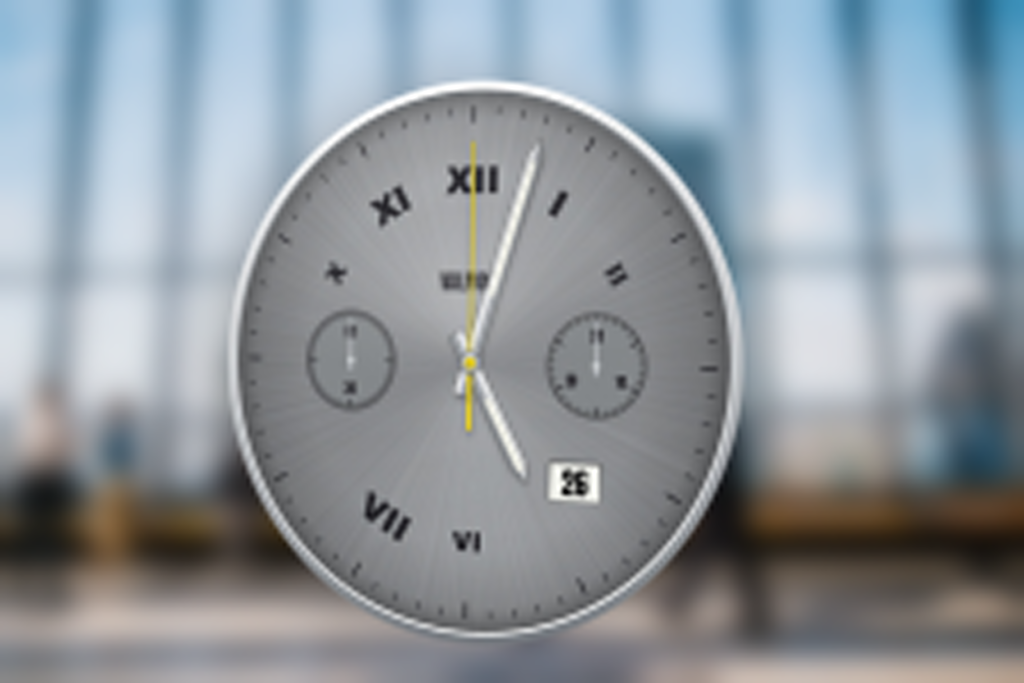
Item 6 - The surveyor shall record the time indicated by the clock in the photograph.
5:03
